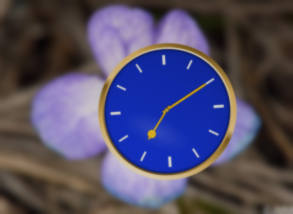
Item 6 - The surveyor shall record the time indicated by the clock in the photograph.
7:10
